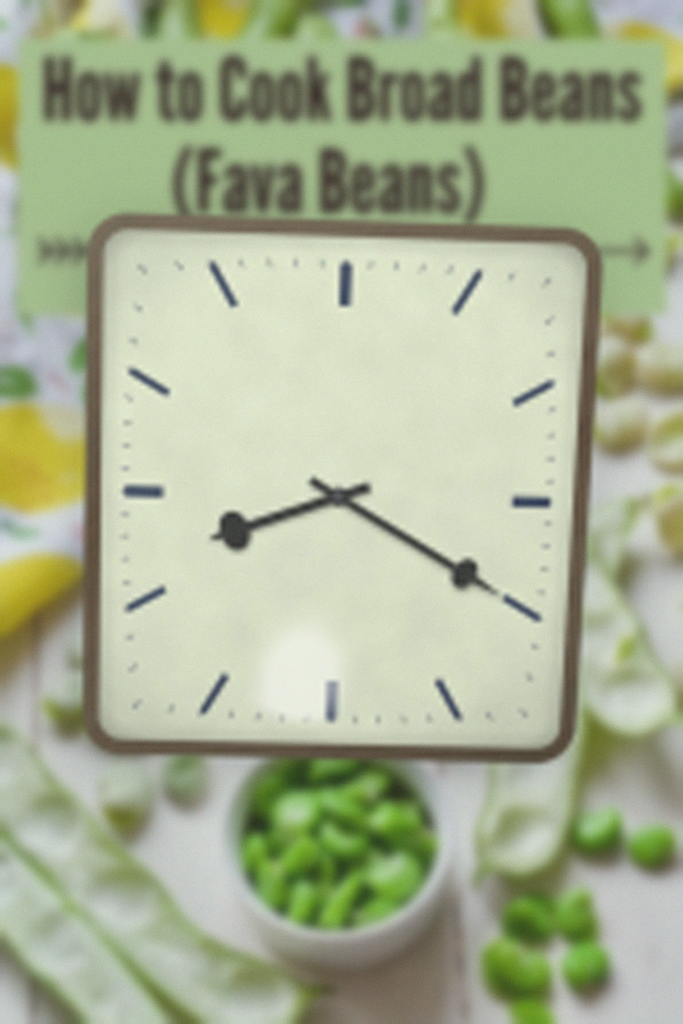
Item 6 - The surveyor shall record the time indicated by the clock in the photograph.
8:20
